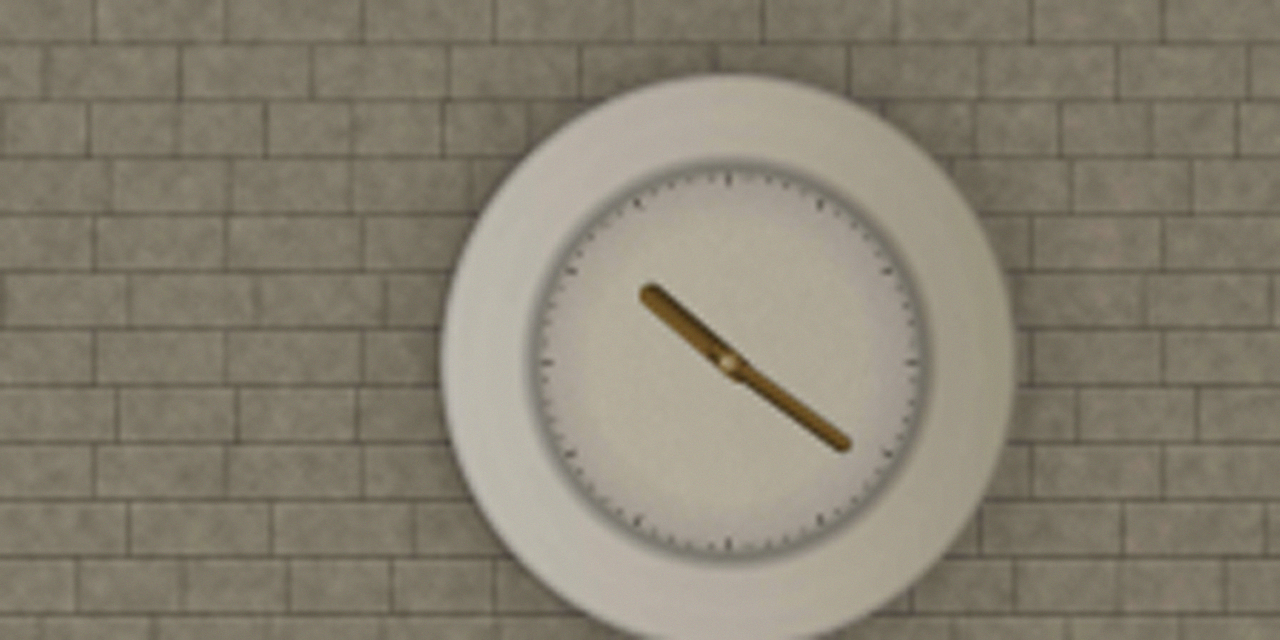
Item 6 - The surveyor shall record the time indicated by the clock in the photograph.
10:21
